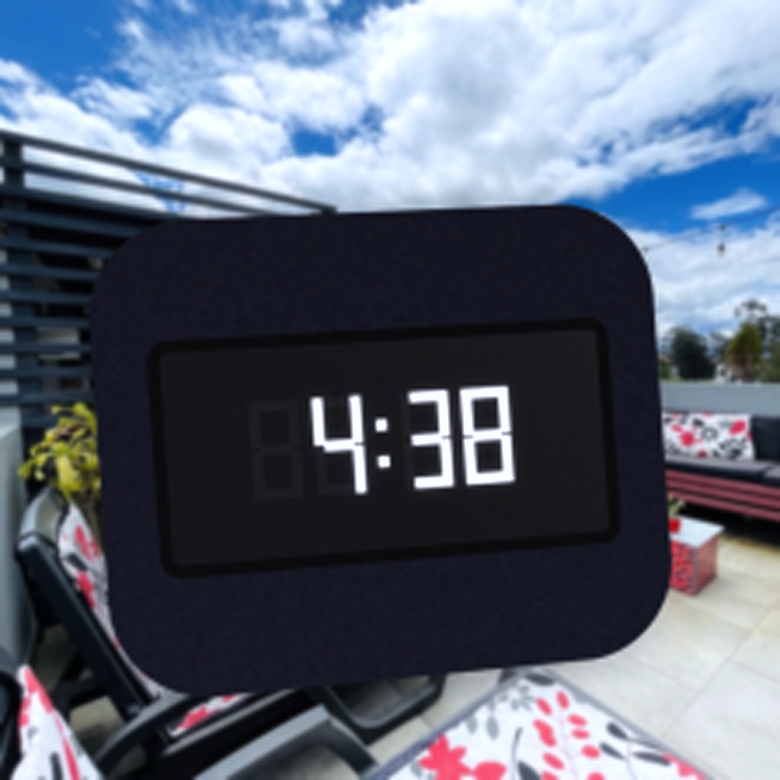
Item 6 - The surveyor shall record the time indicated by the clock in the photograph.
4:38
